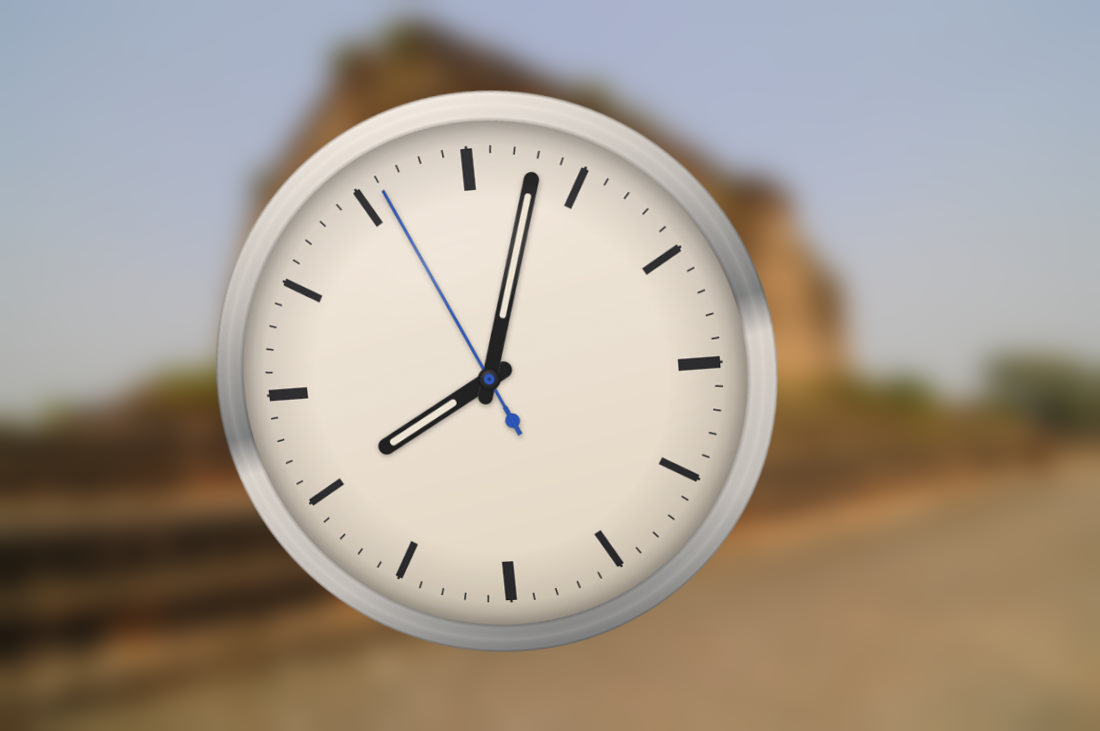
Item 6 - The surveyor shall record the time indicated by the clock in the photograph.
8:02:56
